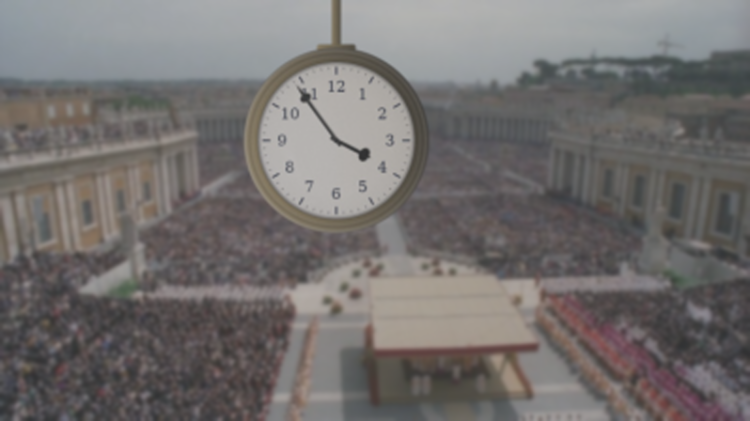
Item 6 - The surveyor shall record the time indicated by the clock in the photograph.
3:54
